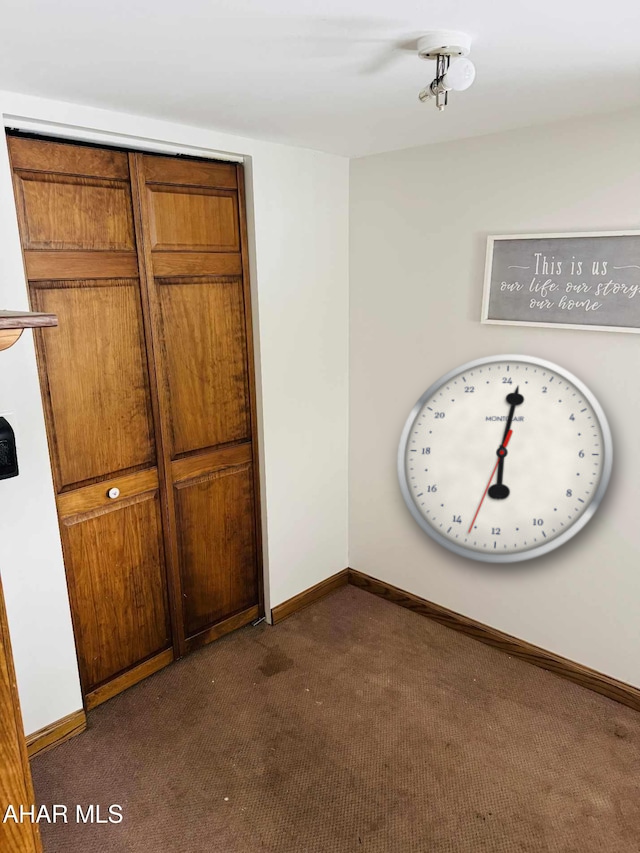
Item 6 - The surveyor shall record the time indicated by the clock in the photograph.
12:01:33
